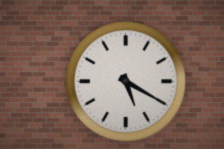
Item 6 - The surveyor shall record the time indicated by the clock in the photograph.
5:20
